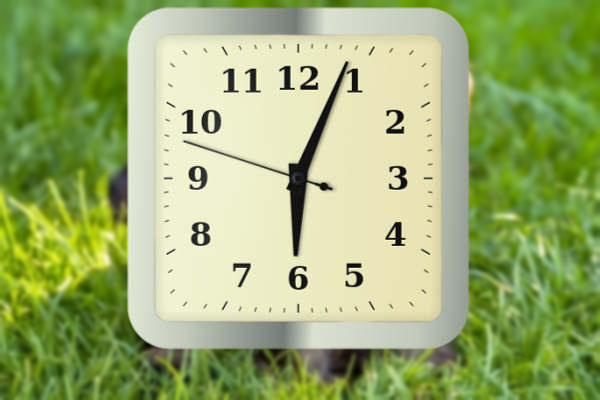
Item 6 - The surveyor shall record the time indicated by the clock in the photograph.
6:03:48
